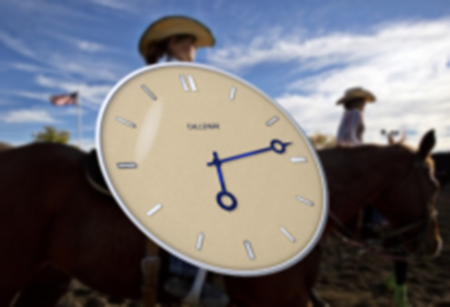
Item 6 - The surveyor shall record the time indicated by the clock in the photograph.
6:13
